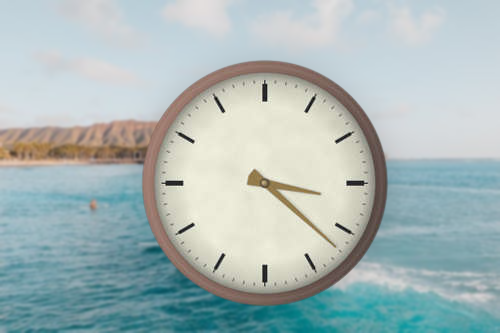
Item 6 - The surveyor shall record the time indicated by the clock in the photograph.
3:22
